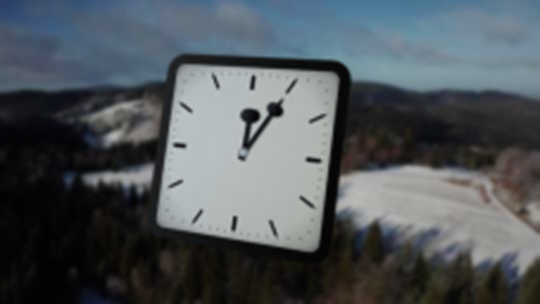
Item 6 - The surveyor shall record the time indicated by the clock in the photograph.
12:05
